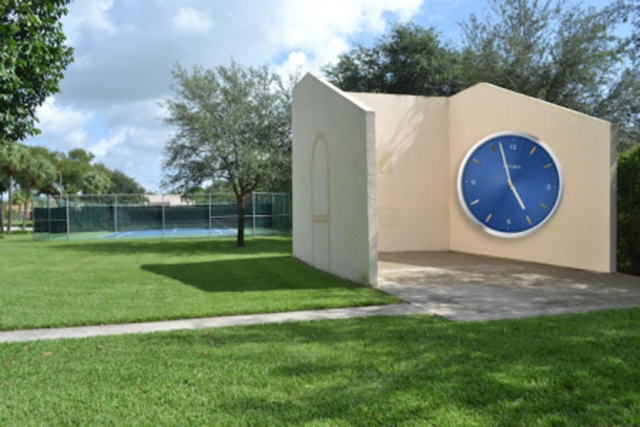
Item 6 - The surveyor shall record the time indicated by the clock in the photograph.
4:57
